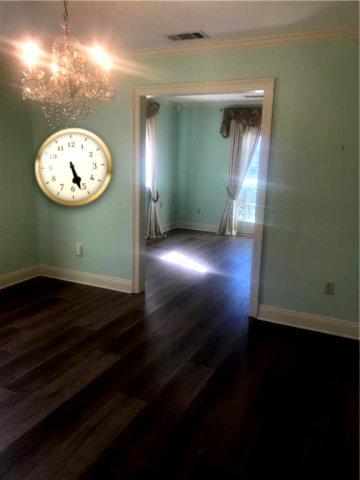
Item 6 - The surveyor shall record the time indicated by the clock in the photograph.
5:27
